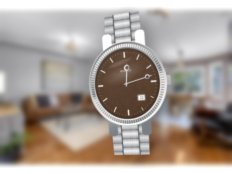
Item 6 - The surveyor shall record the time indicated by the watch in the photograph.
12:13
